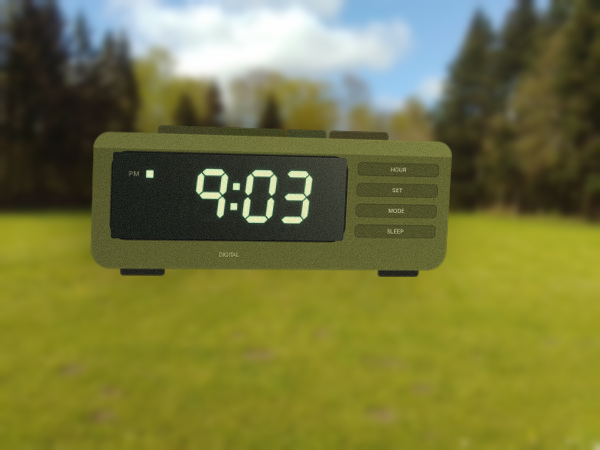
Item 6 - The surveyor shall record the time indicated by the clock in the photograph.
9:03
